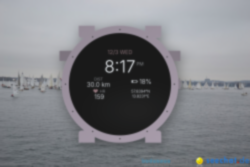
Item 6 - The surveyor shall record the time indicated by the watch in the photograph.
8:17
